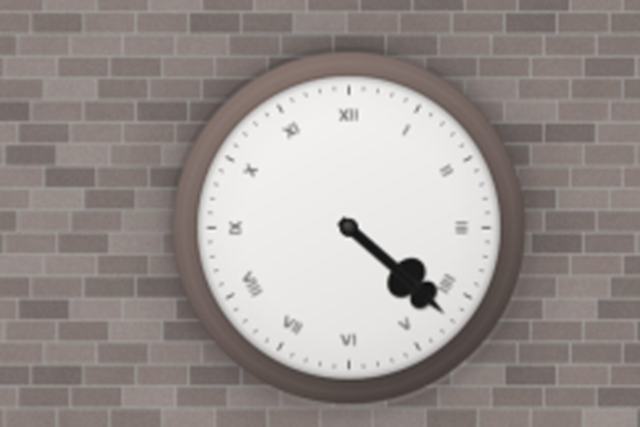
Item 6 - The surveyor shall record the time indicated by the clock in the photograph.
4:22
